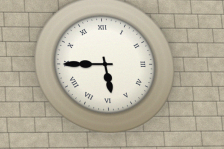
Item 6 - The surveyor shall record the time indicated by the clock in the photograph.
5:45
